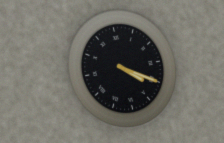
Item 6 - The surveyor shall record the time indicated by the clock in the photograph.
4:20
